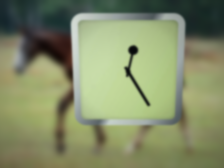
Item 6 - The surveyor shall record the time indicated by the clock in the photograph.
12:25
